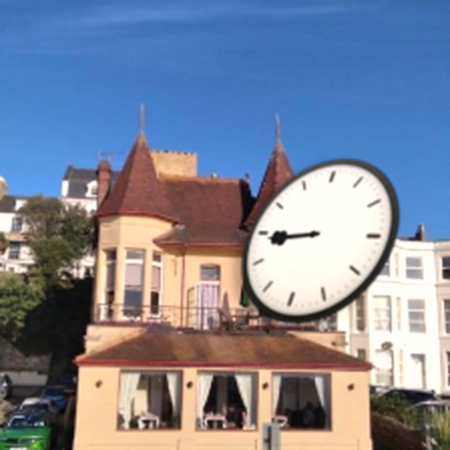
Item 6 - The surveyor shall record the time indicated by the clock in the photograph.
8:44
